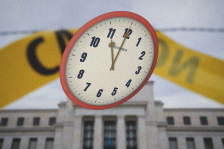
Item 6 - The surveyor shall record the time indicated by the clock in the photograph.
11:00
